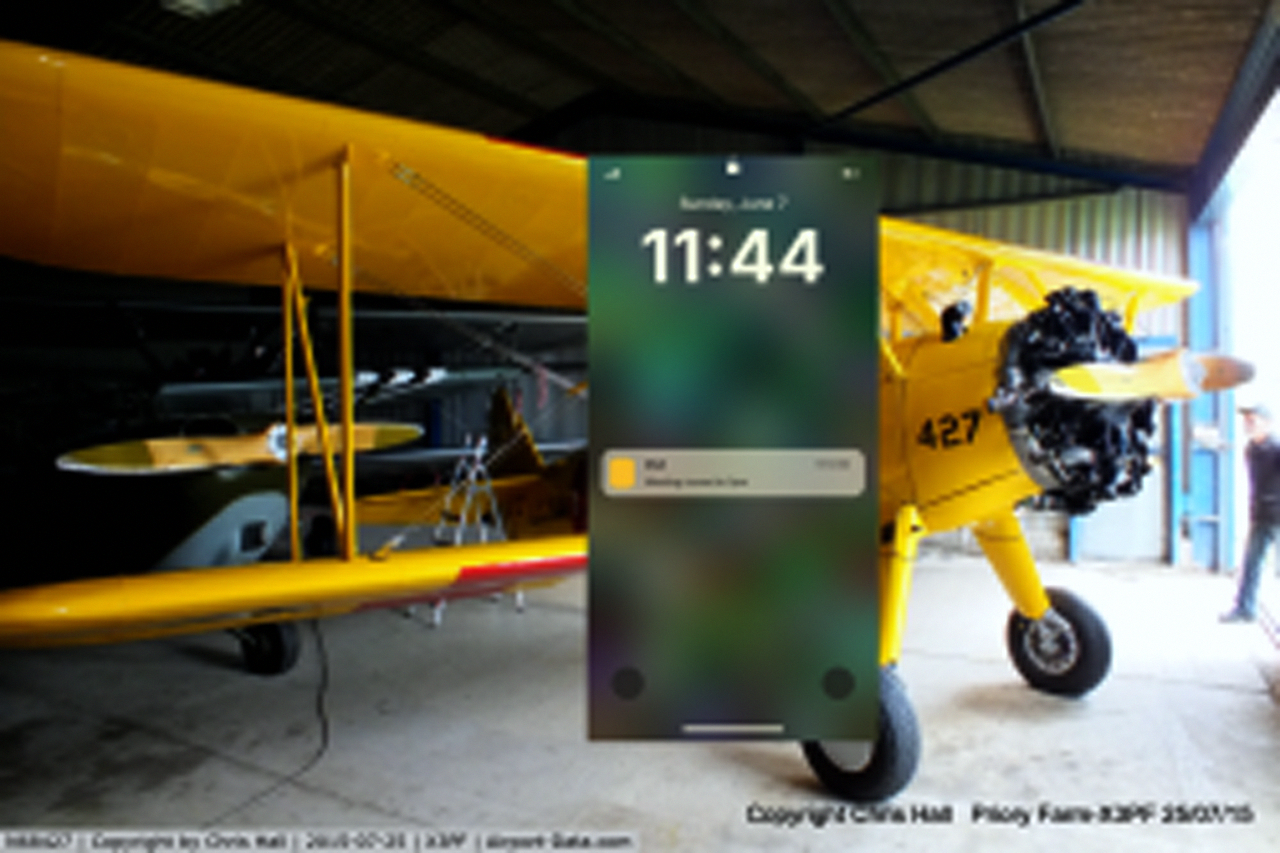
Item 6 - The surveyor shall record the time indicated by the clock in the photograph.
11:44
